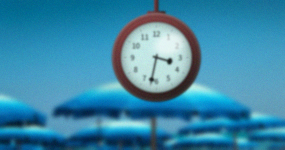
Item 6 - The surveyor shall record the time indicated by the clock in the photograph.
3:32
